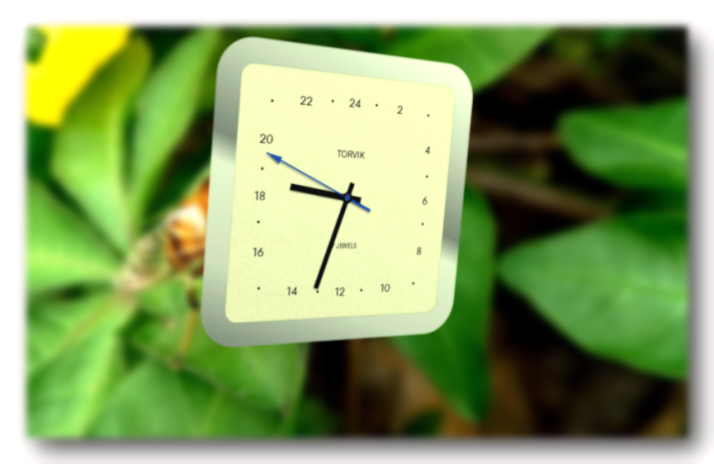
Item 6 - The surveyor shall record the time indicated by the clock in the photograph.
18:32:49
